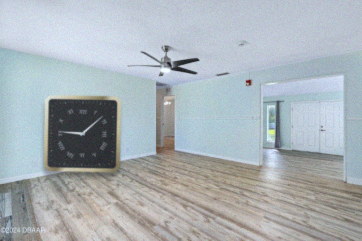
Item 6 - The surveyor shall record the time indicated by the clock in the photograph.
9:08
